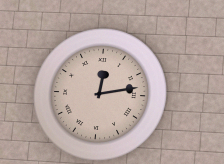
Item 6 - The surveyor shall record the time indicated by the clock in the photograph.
12:13
